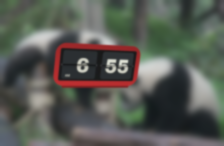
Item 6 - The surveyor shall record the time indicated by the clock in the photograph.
6:55
